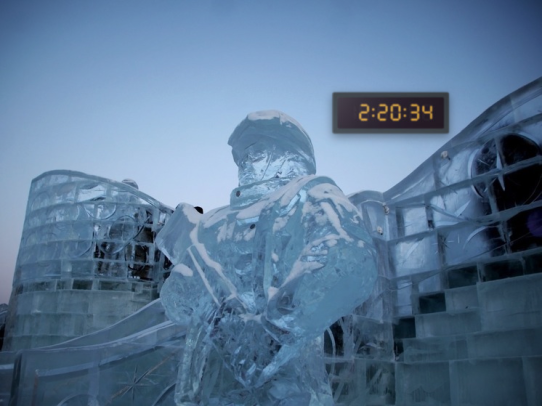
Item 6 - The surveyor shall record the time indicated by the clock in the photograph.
2:20:34
